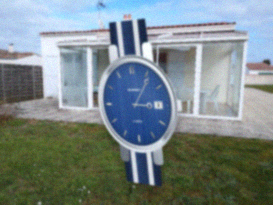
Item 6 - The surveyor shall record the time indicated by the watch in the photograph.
3:06
